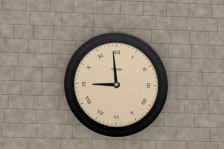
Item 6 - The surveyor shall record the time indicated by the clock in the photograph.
8:59
